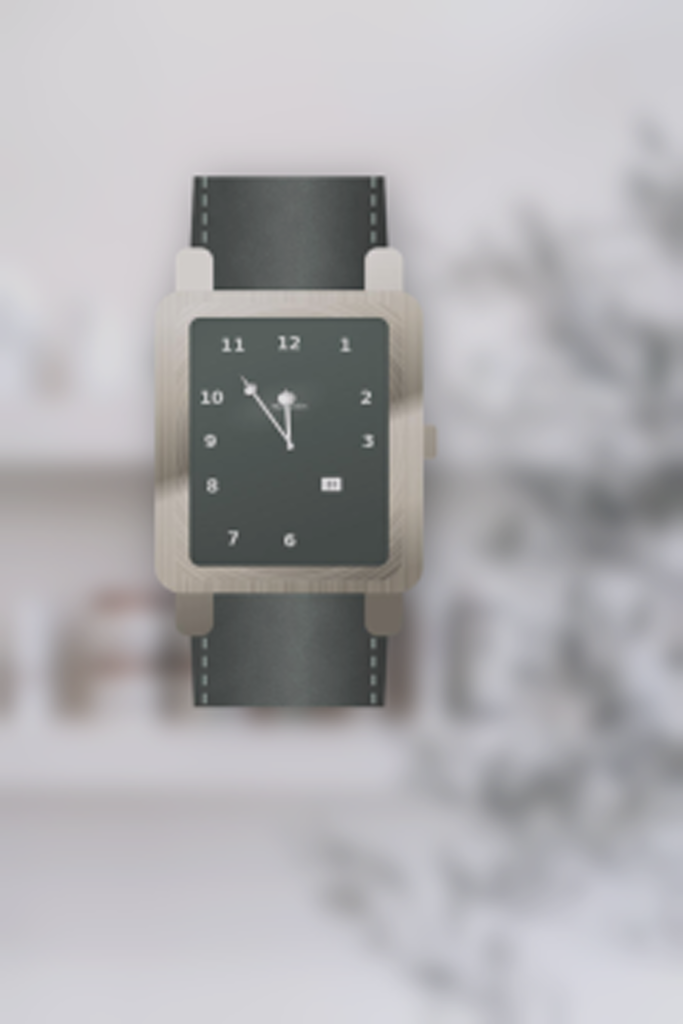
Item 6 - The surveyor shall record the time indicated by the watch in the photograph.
11:54
